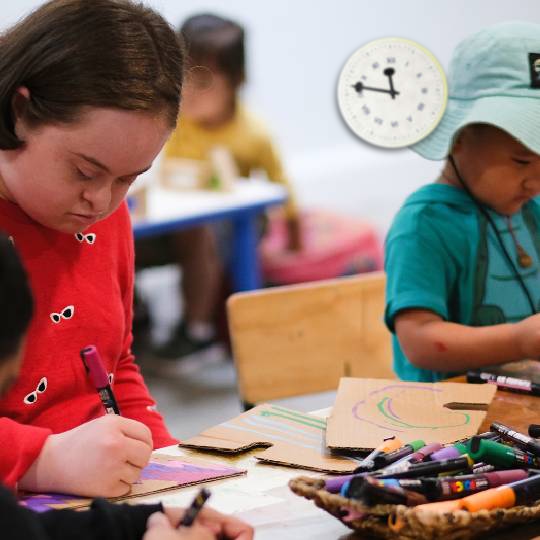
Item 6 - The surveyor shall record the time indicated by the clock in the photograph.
11:47
